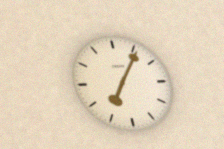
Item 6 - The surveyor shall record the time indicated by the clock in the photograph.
7:06
